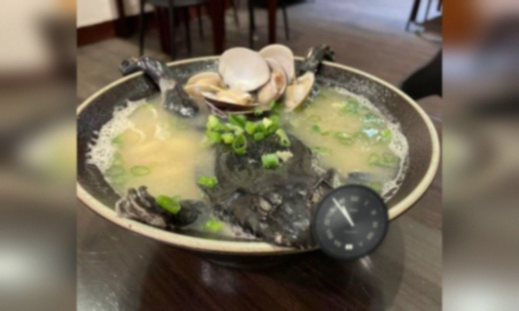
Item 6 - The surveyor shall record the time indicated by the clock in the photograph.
10:53
